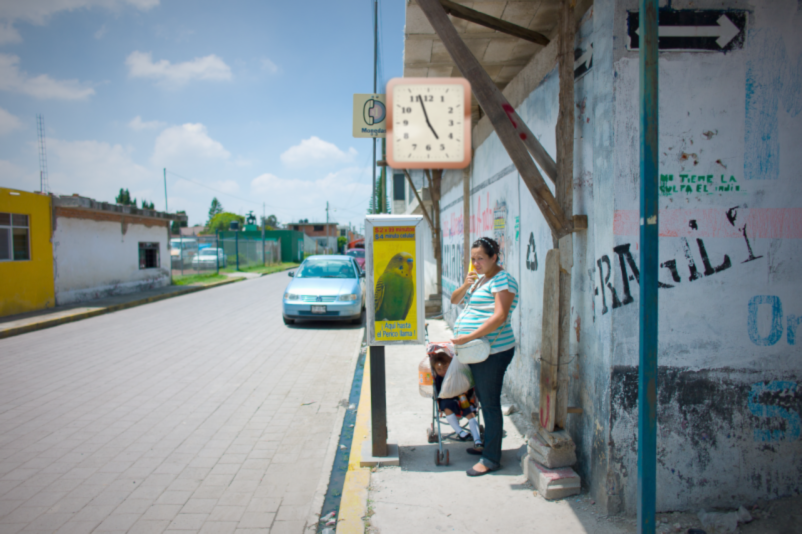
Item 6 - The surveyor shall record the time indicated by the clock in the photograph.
4:57
